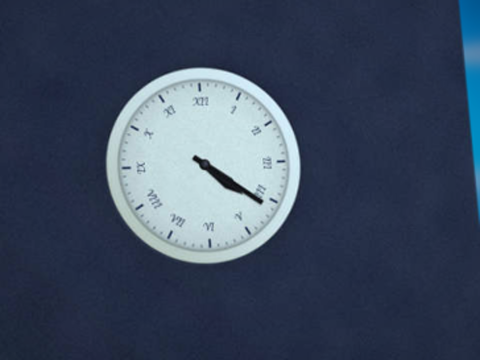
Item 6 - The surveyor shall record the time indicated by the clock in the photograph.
4:21
